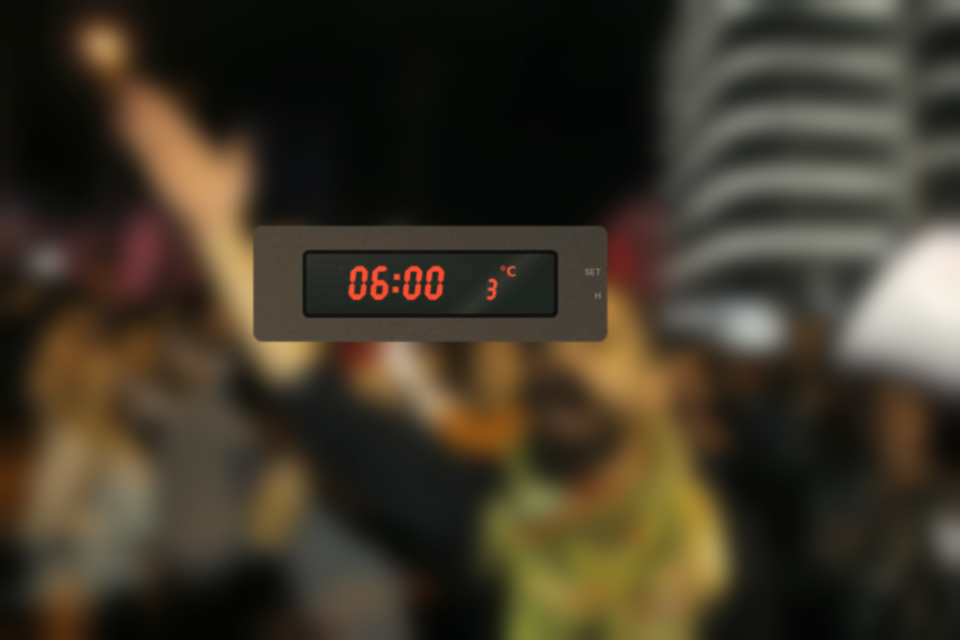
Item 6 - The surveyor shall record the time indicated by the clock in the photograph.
6:00
